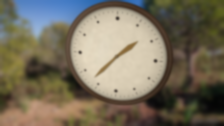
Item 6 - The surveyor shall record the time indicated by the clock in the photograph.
1:37
